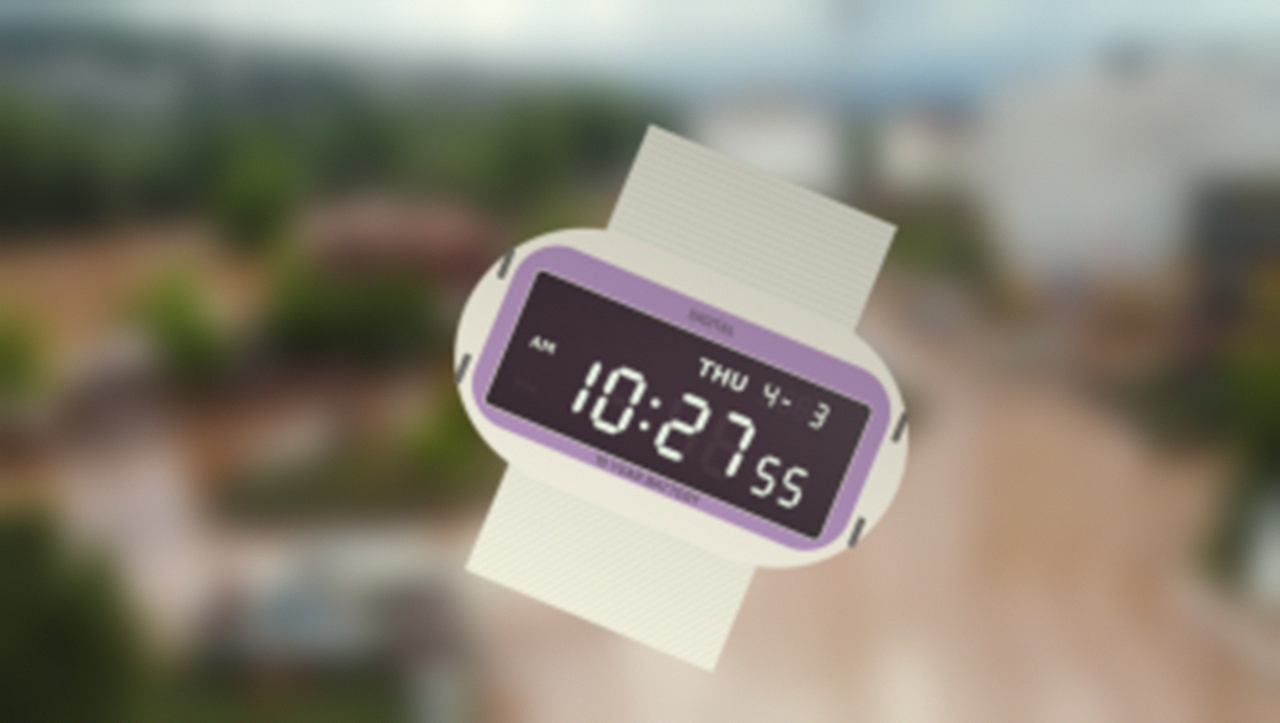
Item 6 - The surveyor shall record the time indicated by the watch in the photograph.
10:27:55
